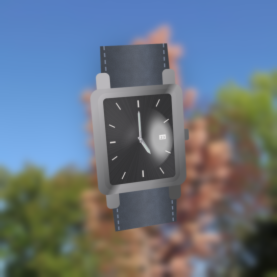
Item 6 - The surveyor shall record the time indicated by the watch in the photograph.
5:00
